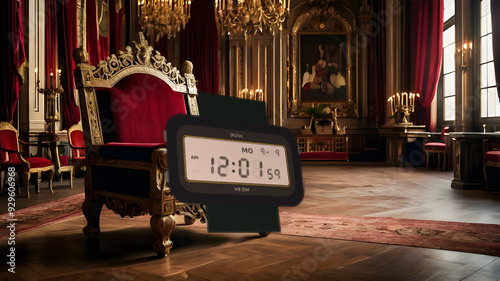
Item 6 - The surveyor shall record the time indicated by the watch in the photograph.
12:01:59
